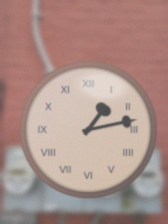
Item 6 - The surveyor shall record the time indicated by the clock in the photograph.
1:13
